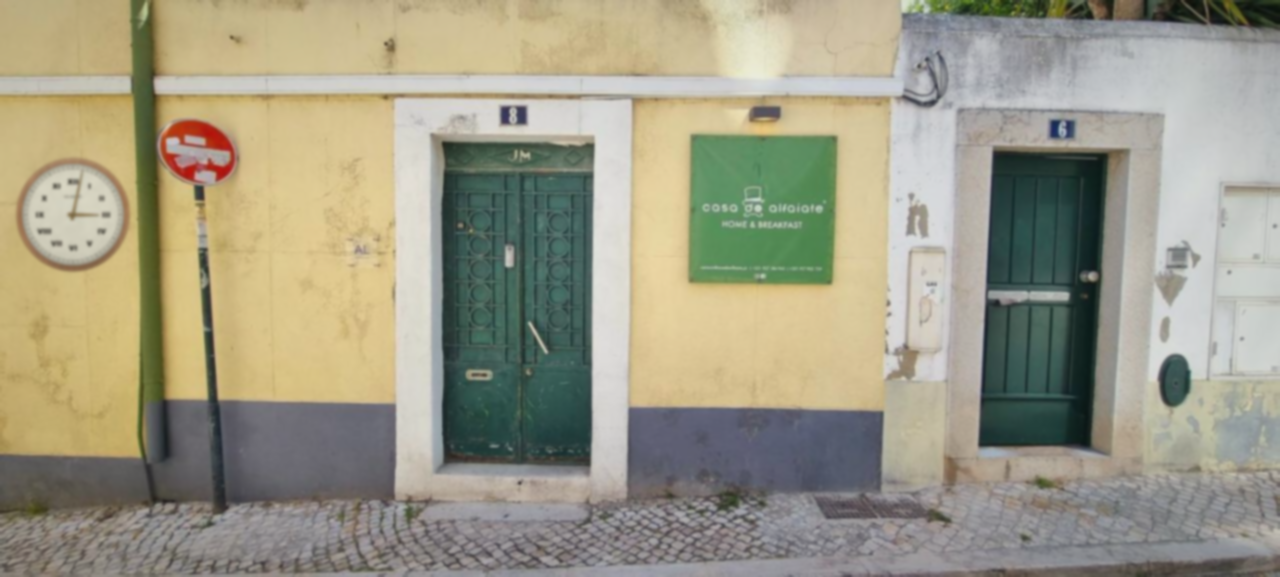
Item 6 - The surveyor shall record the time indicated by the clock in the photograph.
3:02
